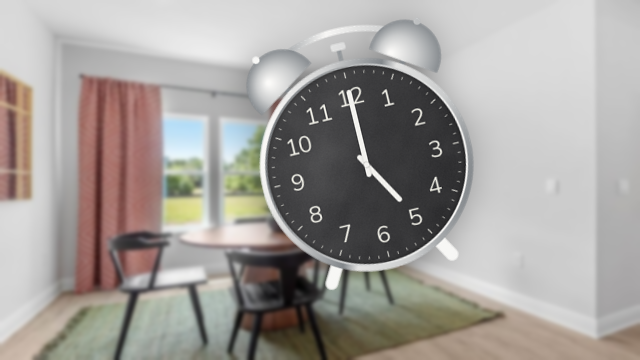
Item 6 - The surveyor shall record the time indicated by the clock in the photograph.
5:00
